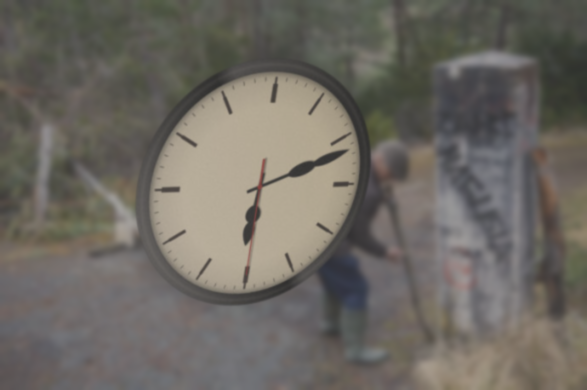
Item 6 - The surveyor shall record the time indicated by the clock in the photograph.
6:11:30
